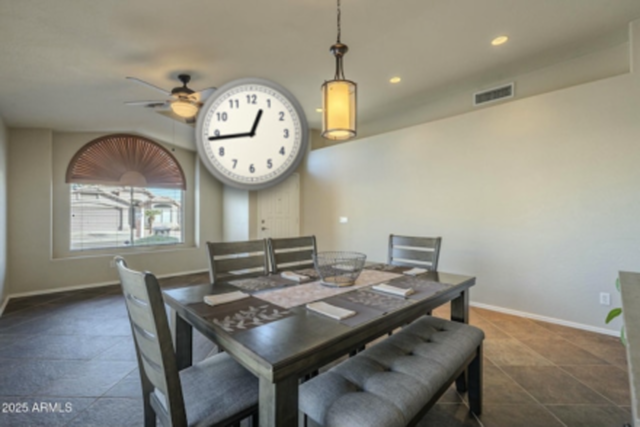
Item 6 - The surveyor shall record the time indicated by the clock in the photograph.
12:44
